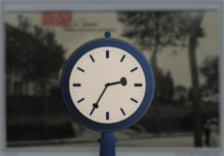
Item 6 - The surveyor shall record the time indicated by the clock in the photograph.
2:35
